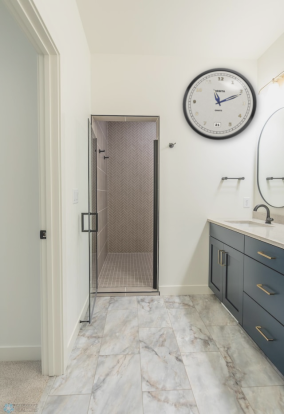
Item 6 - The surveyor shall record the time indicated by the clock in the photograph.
11:11
